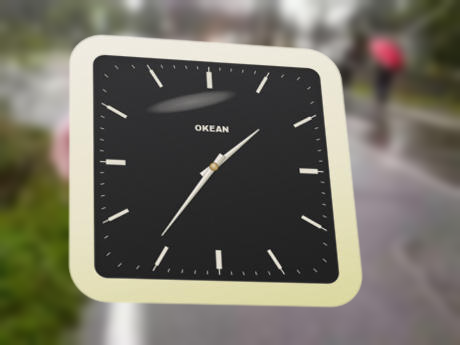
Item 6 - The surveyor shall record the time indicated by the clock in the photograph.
1:36
